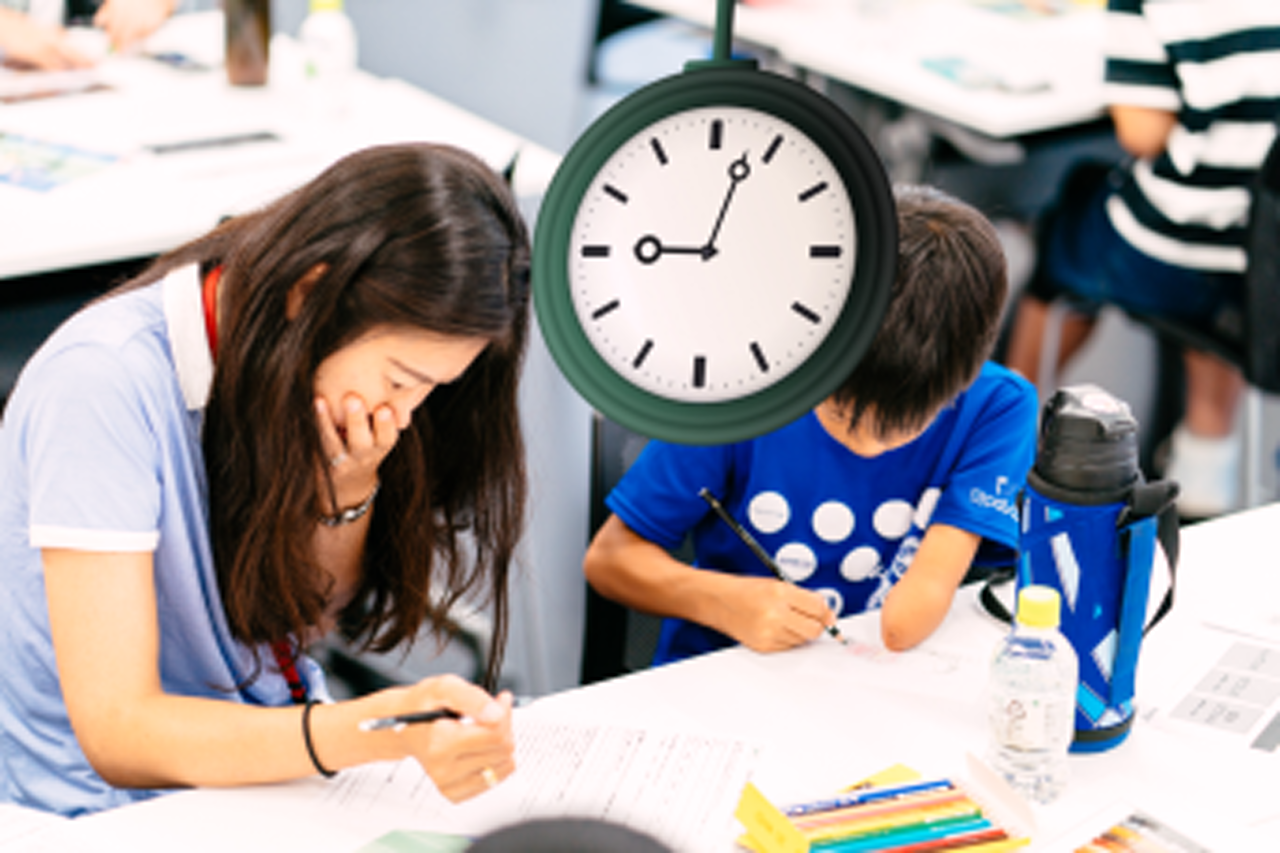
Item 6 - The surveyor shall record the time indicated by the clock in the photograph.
9:03
